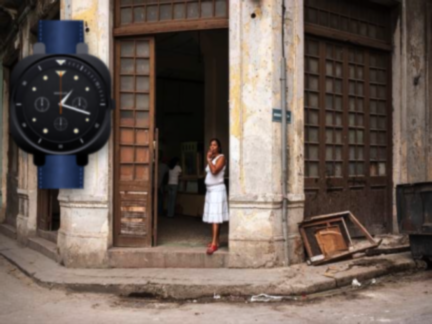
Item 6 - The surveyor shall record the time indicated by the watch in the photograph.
1:18
